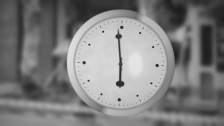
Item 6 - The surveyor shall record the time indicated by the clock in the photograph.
5:59
